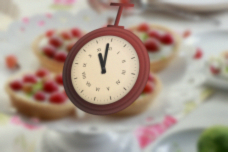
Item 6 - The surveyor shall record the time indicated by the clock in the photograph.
10:59
